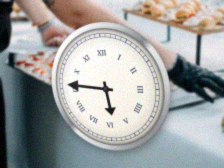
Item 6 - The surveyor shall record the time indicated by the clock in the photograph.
5:46
